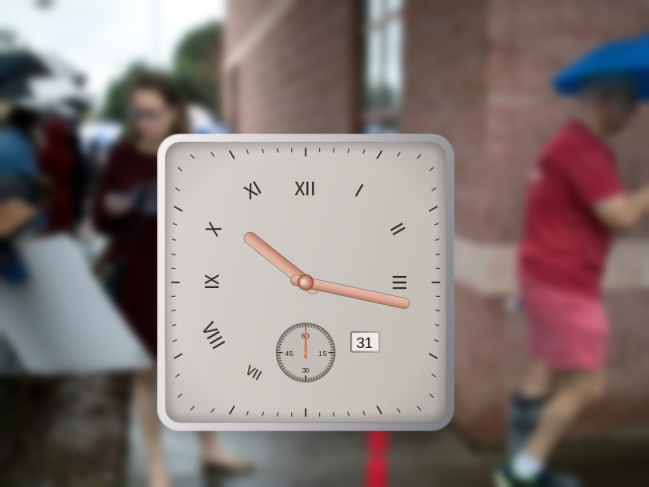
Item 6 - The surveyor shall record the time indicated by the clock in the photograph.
10:17
